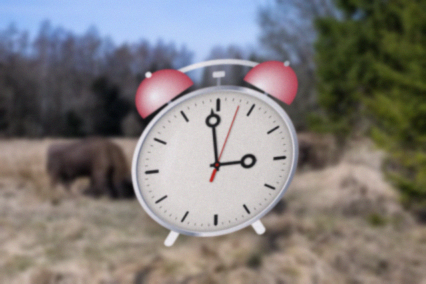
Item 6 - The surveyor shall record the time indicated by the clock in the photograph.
2:59:03
